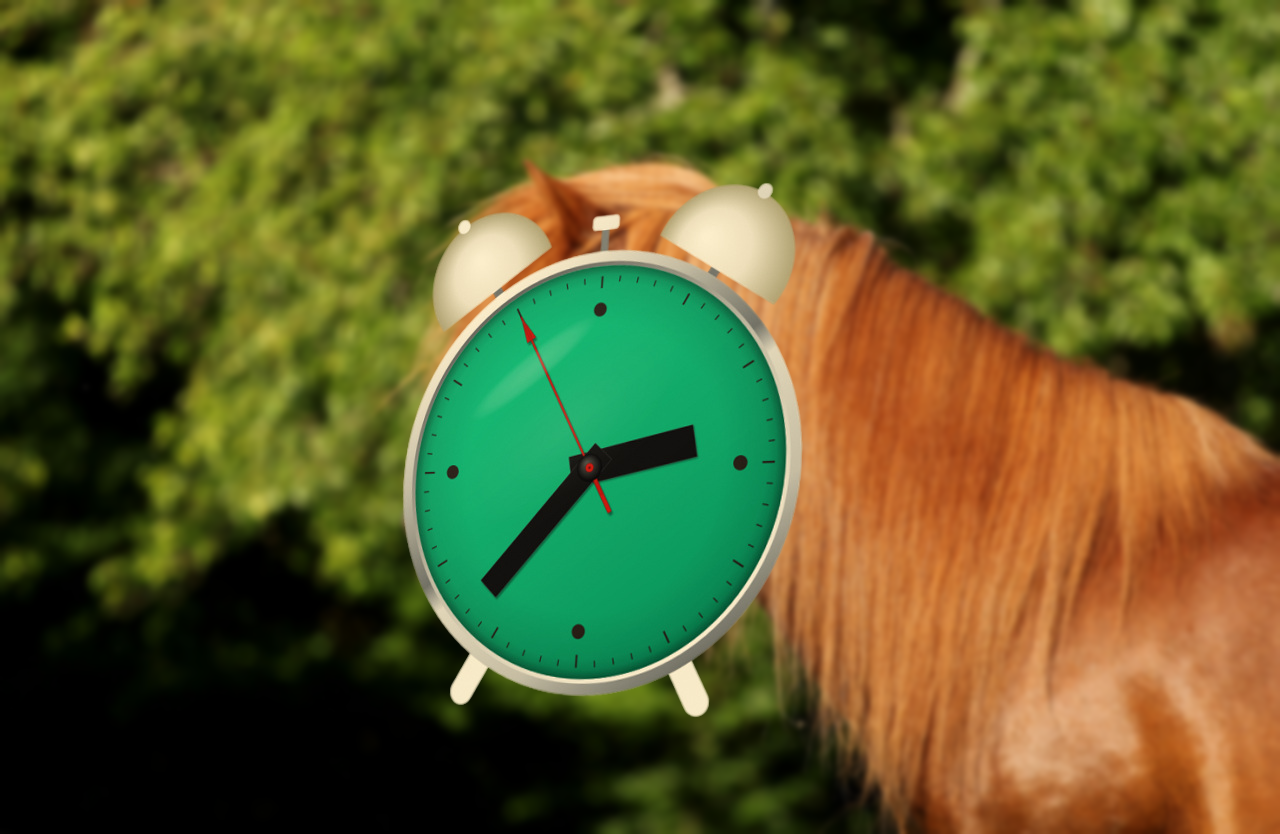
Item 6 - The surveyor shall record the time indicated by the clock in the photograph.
2:36:55
